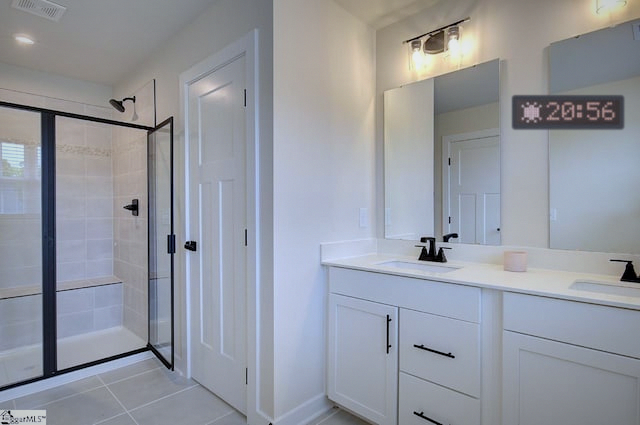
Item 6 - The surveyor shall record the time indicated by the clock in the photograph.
20:56
